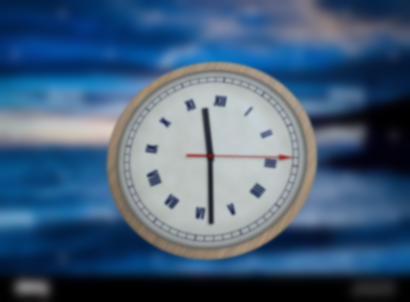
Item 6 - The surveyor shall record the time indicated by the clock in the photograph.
11:28:14
